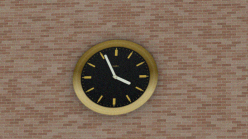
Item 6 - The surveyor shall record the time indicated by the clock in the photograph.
3:56
